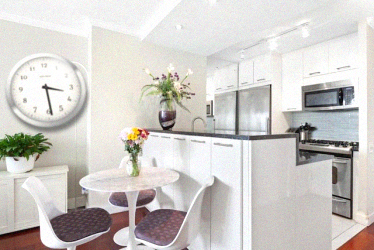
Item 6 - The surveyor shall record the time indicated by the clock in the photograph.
3:29
